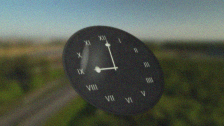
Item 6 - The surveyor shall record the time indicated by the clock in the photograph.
9:01
